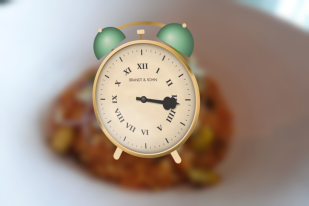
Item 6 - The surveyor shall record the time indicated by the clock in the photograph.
3:16
